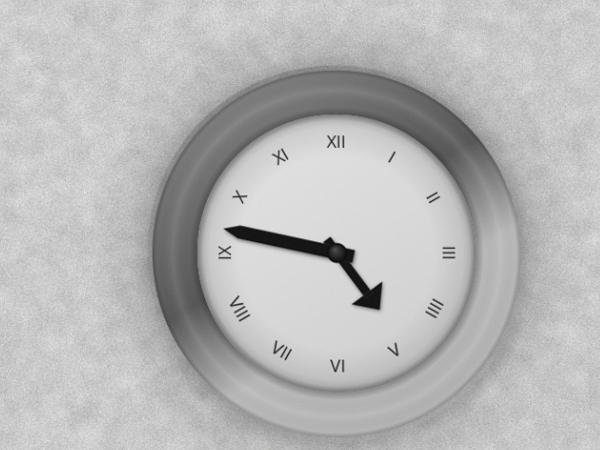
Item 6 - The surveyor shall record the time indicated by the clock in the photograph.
4:47
